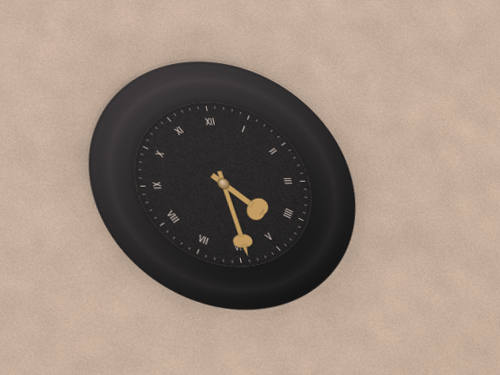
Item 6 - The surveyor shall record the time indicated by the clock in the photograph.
4:29
